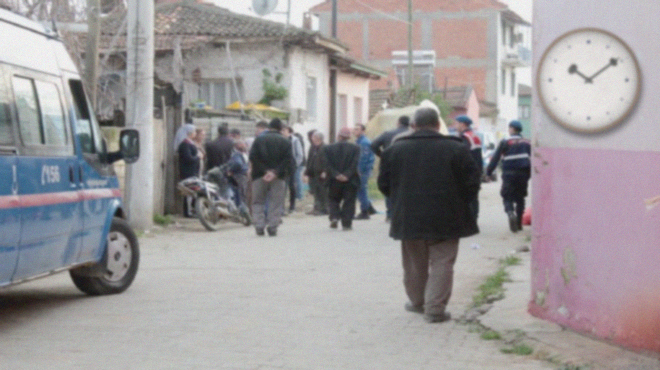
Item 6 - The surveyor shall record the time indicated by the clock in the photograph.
10:09
